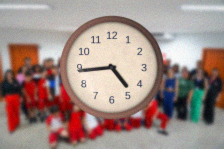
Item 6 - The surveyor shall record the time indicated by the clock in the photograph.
4:44
